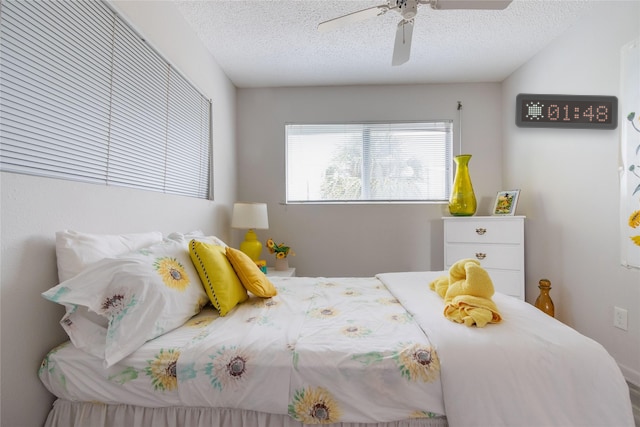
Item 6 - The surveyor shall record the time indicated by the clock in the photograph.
1:48
